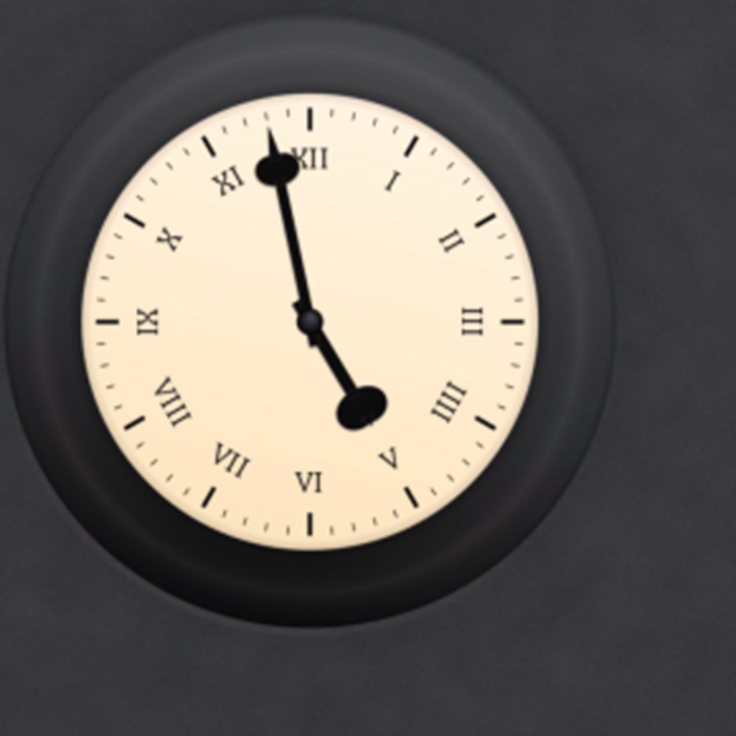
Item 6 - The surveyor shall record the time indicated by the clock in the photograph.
4:58
